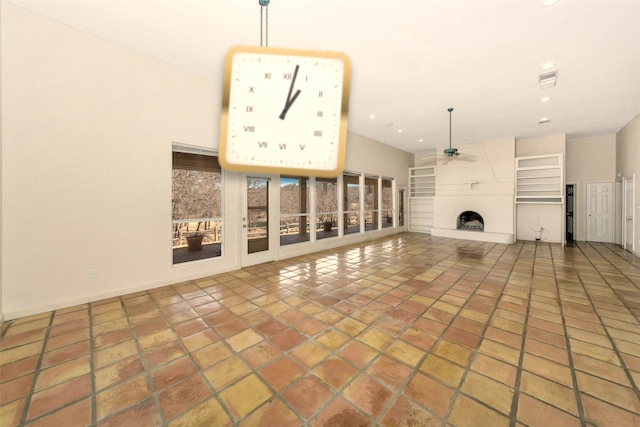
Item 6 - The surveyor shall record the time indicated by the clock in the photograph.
1:02
